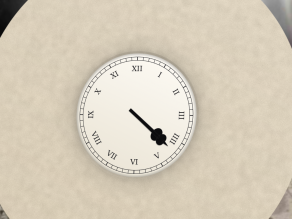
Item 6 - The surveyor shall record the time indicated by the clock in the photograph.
4:22
